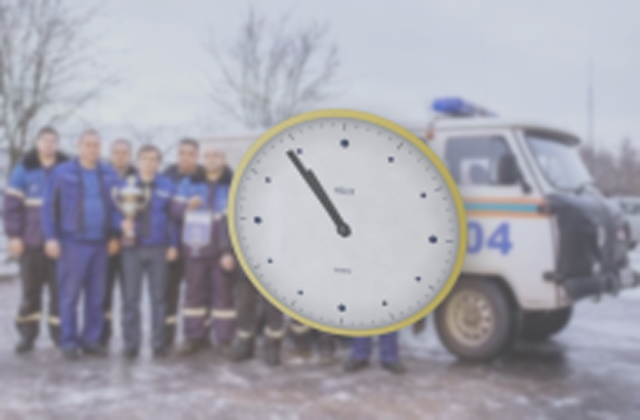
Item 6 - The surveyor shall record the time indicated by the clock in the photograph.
10:54
